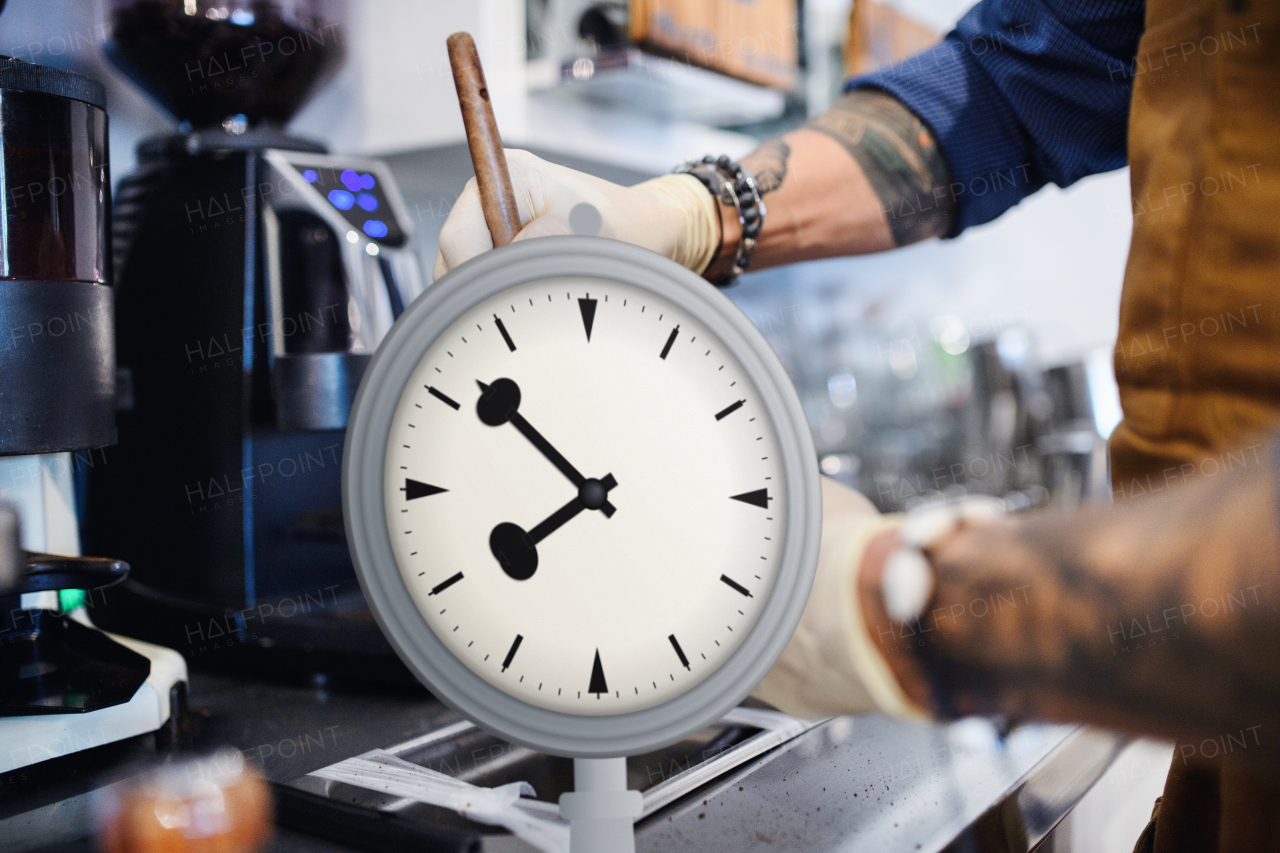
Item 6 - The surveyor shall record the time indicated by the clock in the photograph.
7:52
